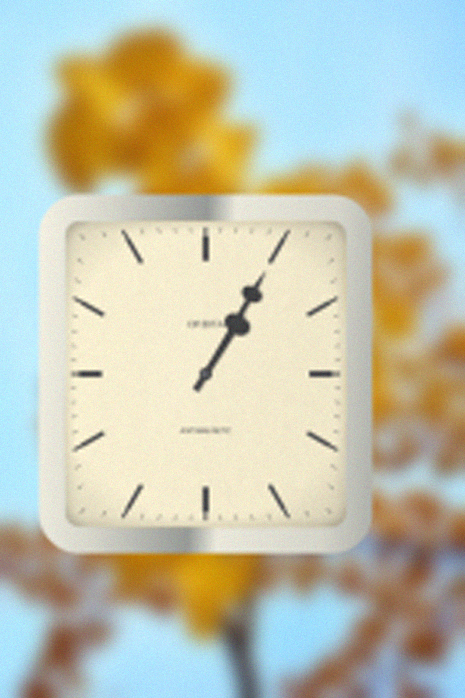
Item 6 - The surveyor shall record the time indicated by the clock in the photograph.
1:05
